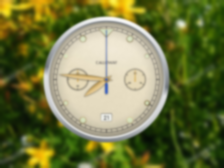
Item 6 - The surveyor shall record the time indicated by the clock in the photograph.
7:46
